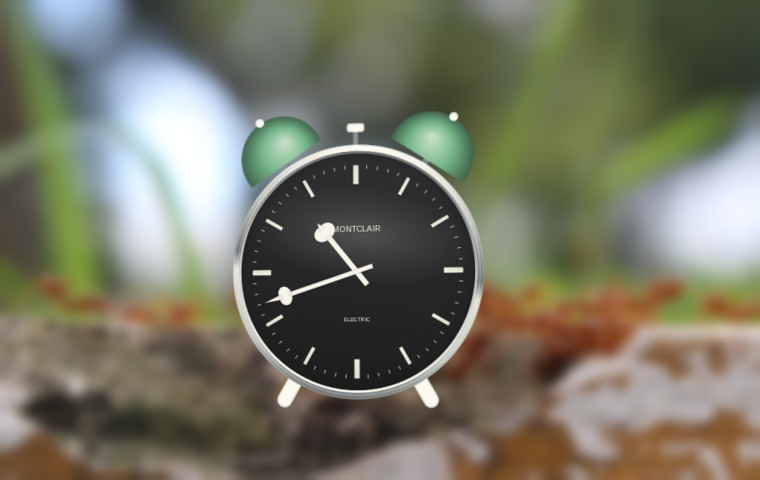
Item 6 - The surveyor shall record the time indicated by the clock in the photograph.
10:42
